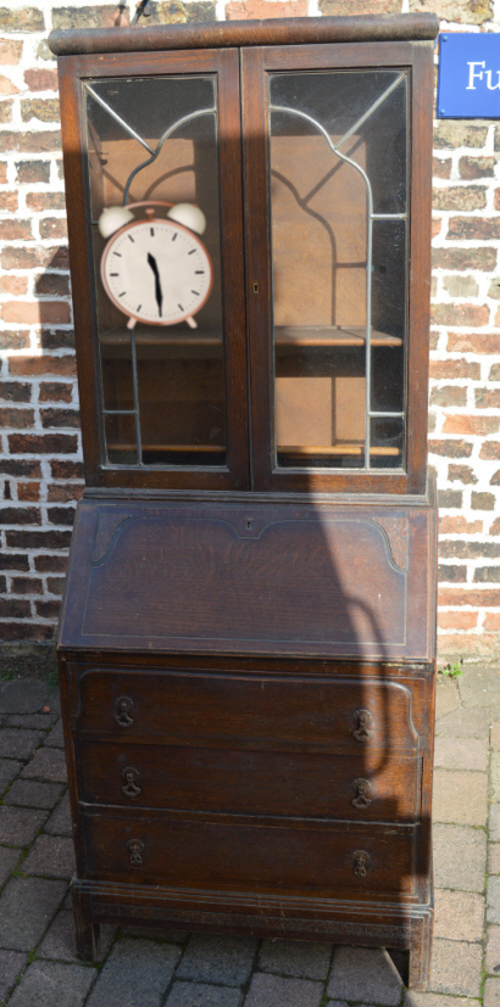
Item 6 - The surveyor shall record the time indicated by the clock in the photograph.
11:30
